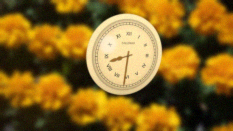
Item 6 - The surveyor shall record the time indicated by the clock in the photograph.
8:31
